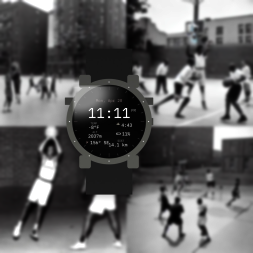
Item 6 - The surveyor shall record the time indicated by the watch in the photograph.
11:11
